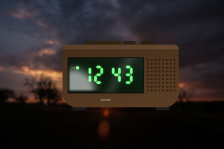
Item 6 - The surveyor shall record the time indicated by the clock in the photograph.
12:43
